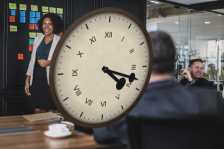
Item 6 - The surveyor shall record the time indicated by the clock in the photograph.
4:18
